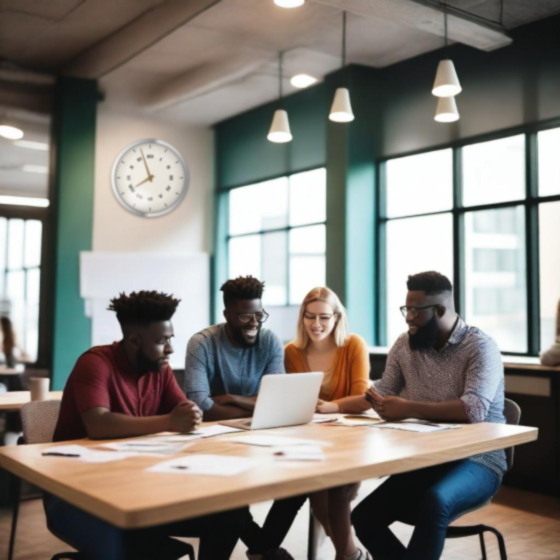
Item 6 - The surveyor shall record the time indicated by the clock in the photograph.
7:57
